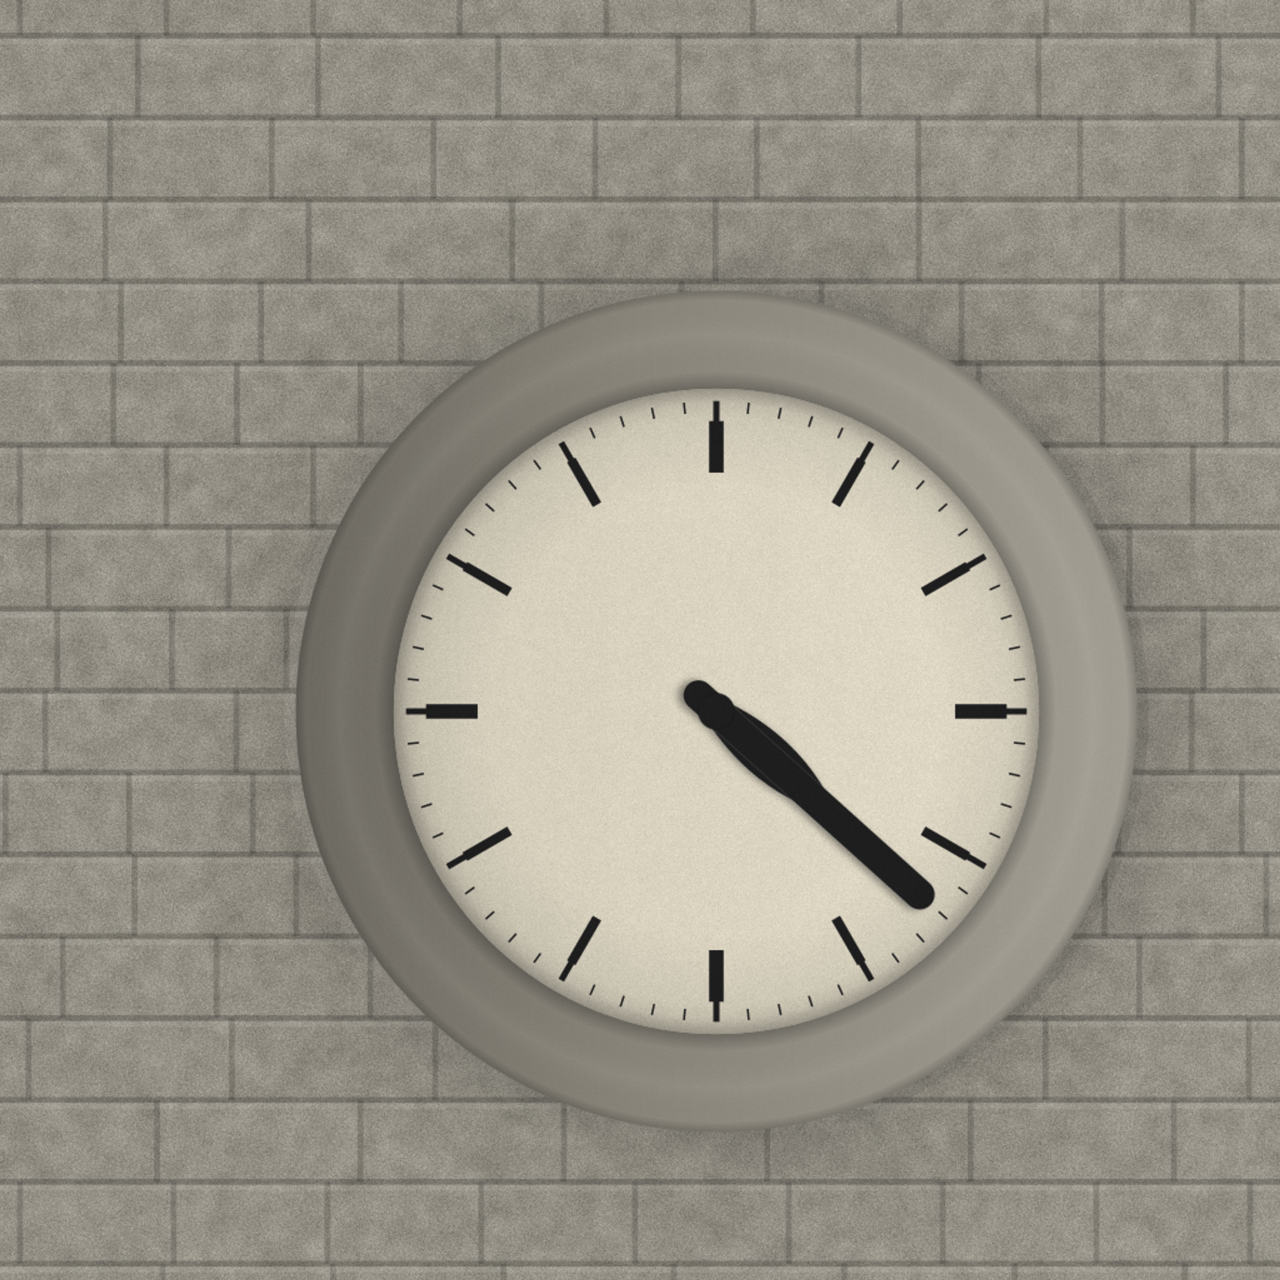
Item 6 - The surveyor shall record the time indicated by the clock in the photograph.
4:22
